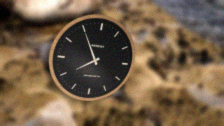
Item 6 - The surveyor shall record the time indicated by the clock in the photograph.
7:55
